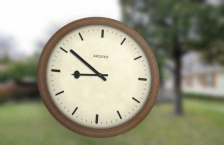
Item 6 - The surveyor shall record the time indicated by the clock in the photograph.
8:51
